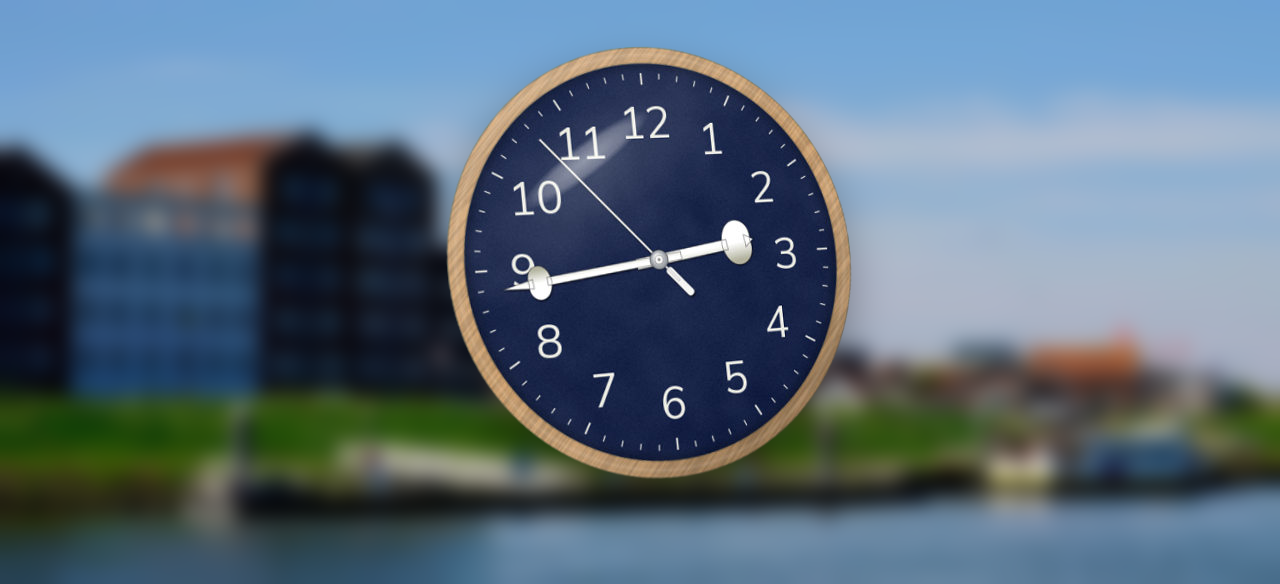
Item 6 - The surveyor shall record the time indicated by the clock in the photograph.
2:43:53
